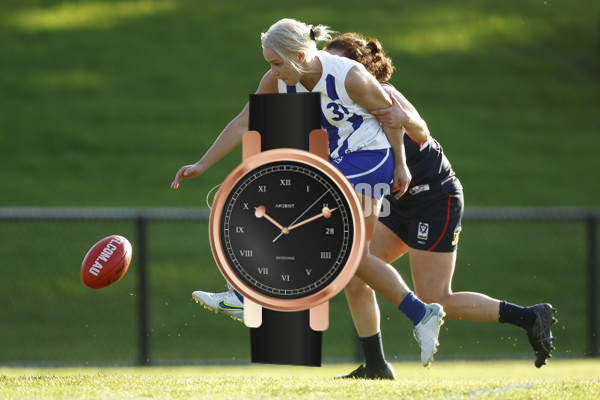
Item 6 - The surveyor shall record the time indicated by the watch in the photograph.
10:11:08
